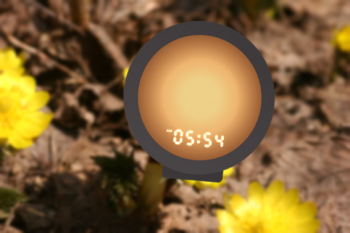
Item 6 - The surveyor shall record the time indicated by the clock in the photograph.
5:54
